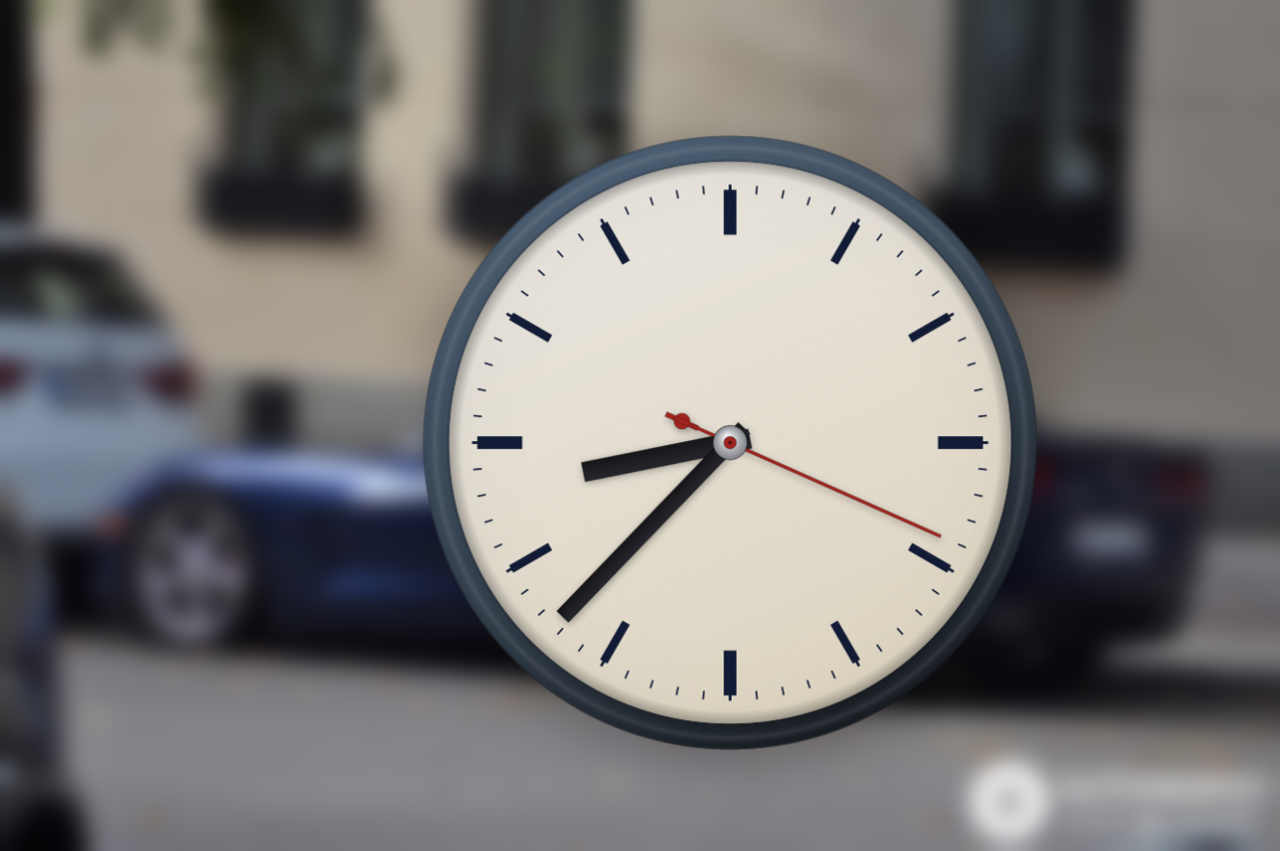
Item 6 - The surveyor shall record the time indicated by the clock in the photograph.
8:37:19
